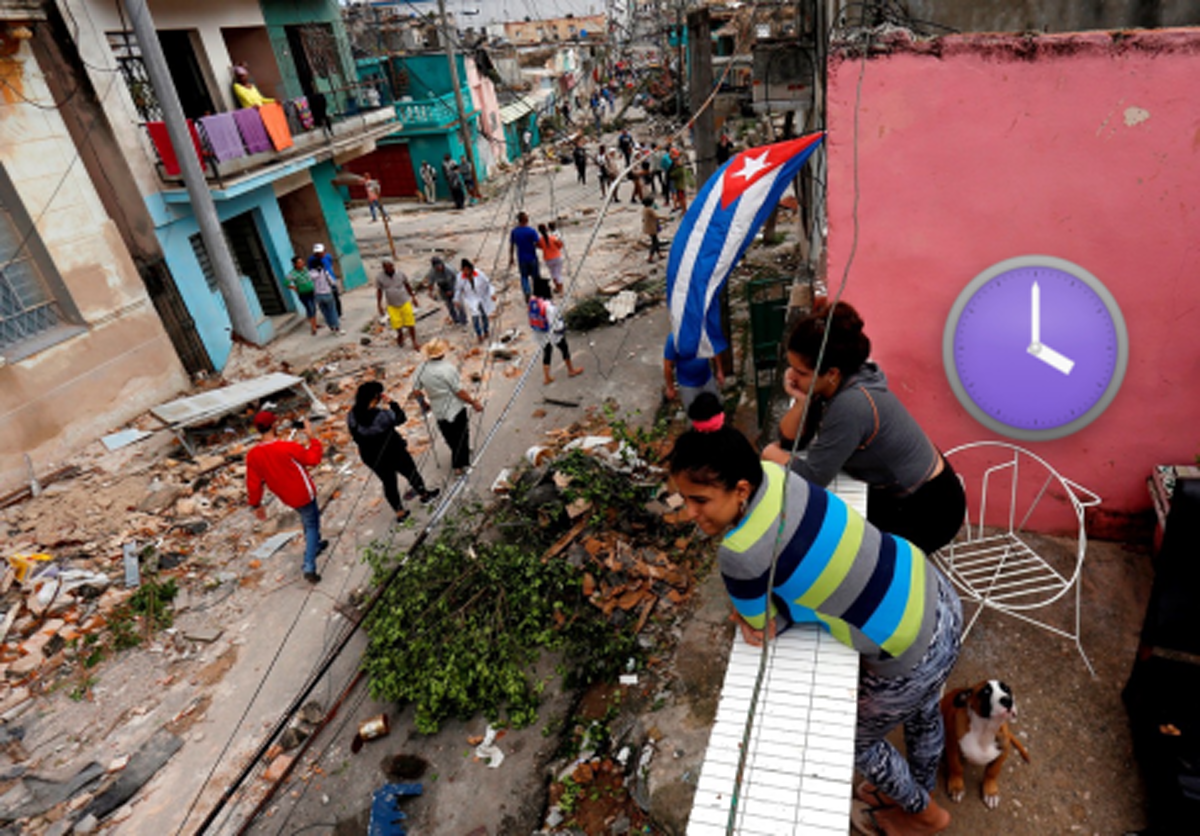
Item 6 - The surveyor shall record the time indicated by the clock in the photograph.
4:00
